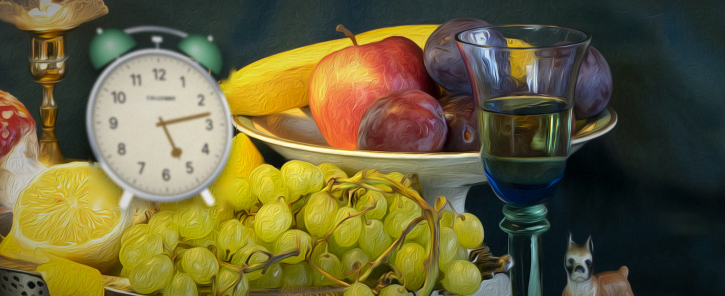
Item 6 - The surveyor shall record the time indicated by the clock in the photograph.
5:13
